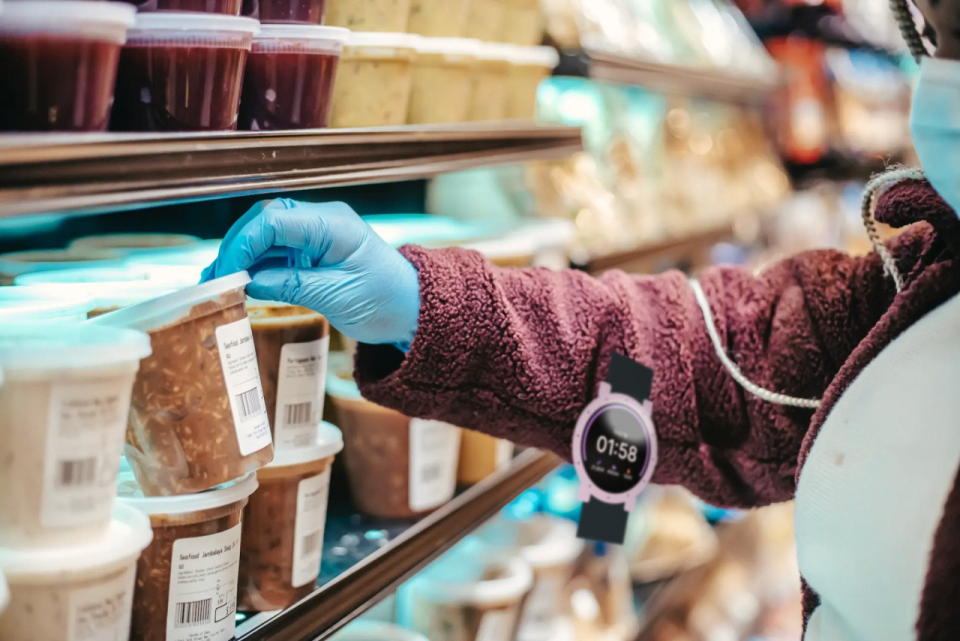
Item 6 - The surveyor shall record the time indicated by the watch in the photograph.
1:58
